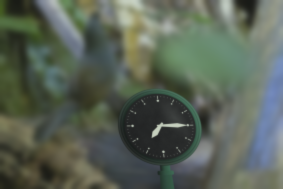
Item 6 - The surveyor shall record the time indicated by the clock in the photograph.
7:15
